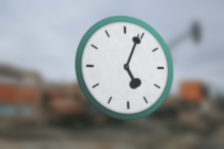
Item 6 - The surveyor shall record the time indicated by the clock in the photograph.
5:04
